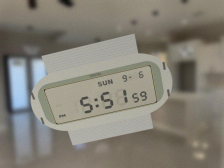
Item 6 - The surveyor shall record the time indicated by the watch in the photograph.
5:51:59
